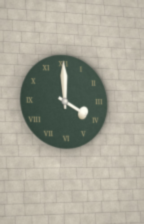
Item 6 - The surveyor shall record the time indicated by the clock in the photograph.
4:00
